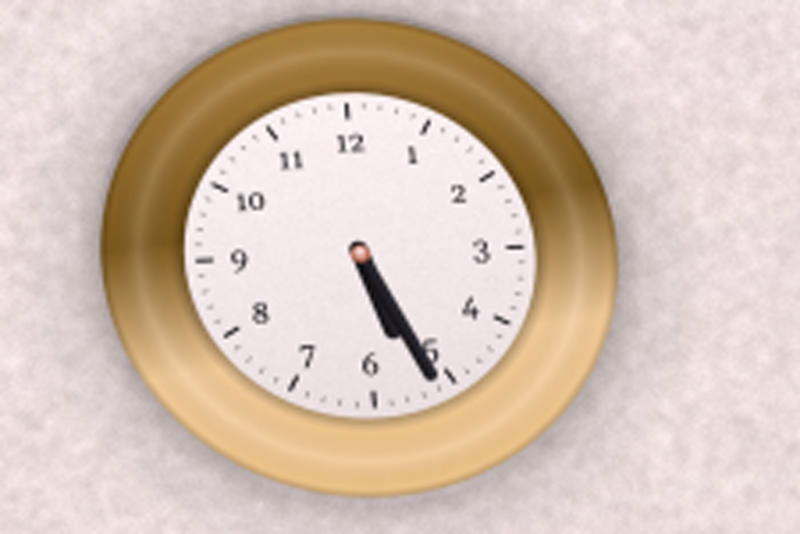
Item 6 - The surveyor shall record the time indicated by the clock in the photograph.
5:26
